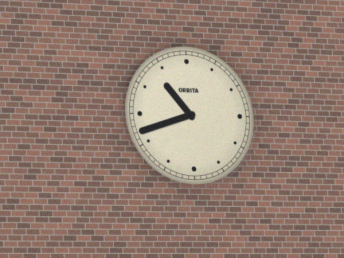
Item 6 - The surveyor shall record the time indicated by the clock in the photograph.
10:42
